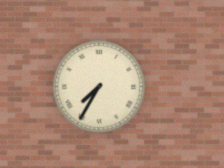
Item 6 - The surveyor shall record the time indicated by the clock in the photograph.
7:35
